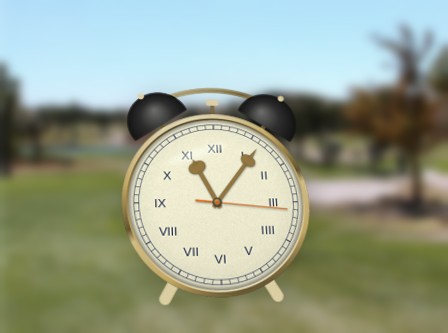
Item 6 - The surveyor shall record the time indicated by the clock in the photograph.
11:06:16
